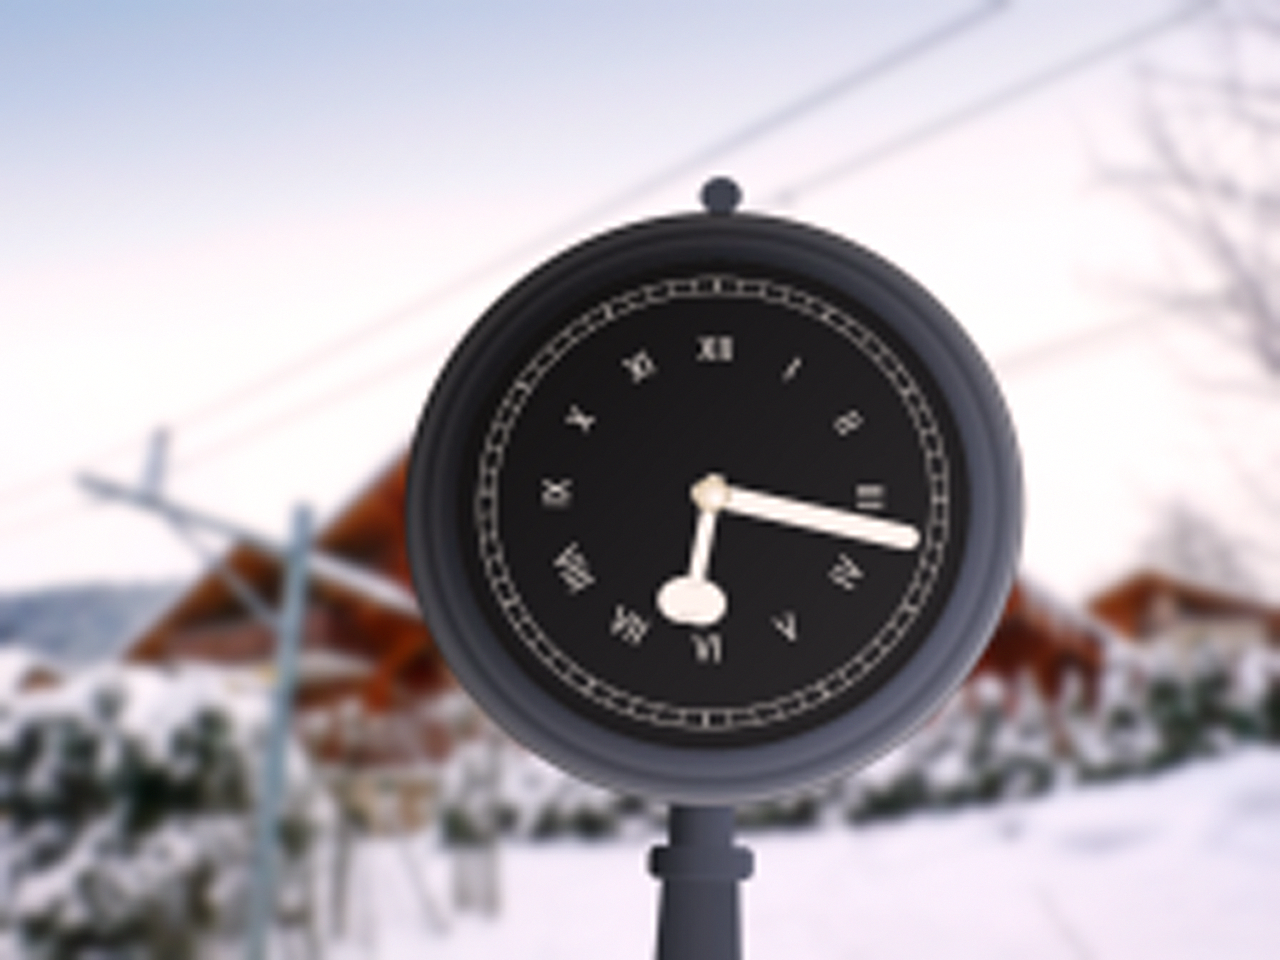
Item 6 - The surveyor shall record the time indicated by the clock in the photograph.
6:17
